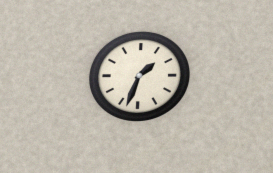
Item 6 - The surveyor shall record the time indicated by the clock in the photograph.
1:33
